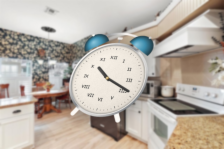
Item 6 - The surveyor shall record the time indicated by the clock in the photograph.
10:19
